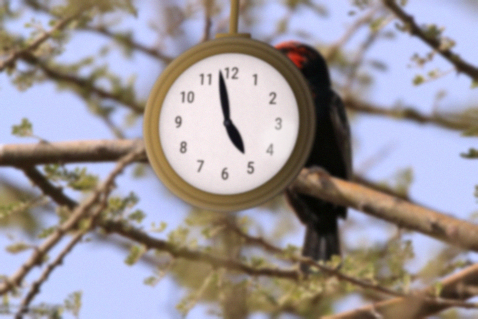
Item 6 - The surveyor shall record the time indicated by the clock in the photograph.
4:58
